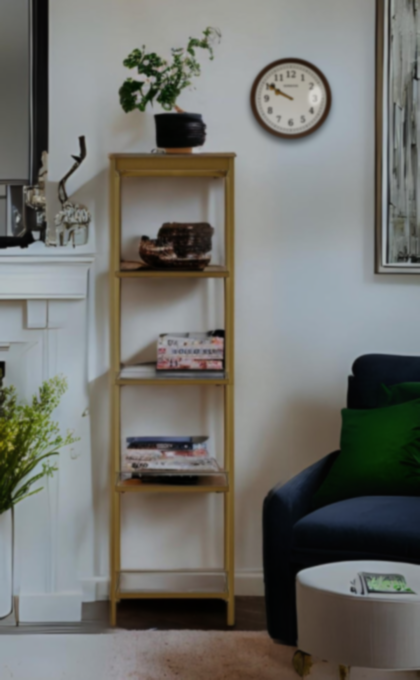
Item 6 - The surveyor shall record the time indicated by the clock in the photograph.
9:50
